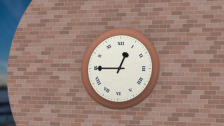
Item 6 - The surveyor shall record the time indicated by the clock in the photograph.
12:45
